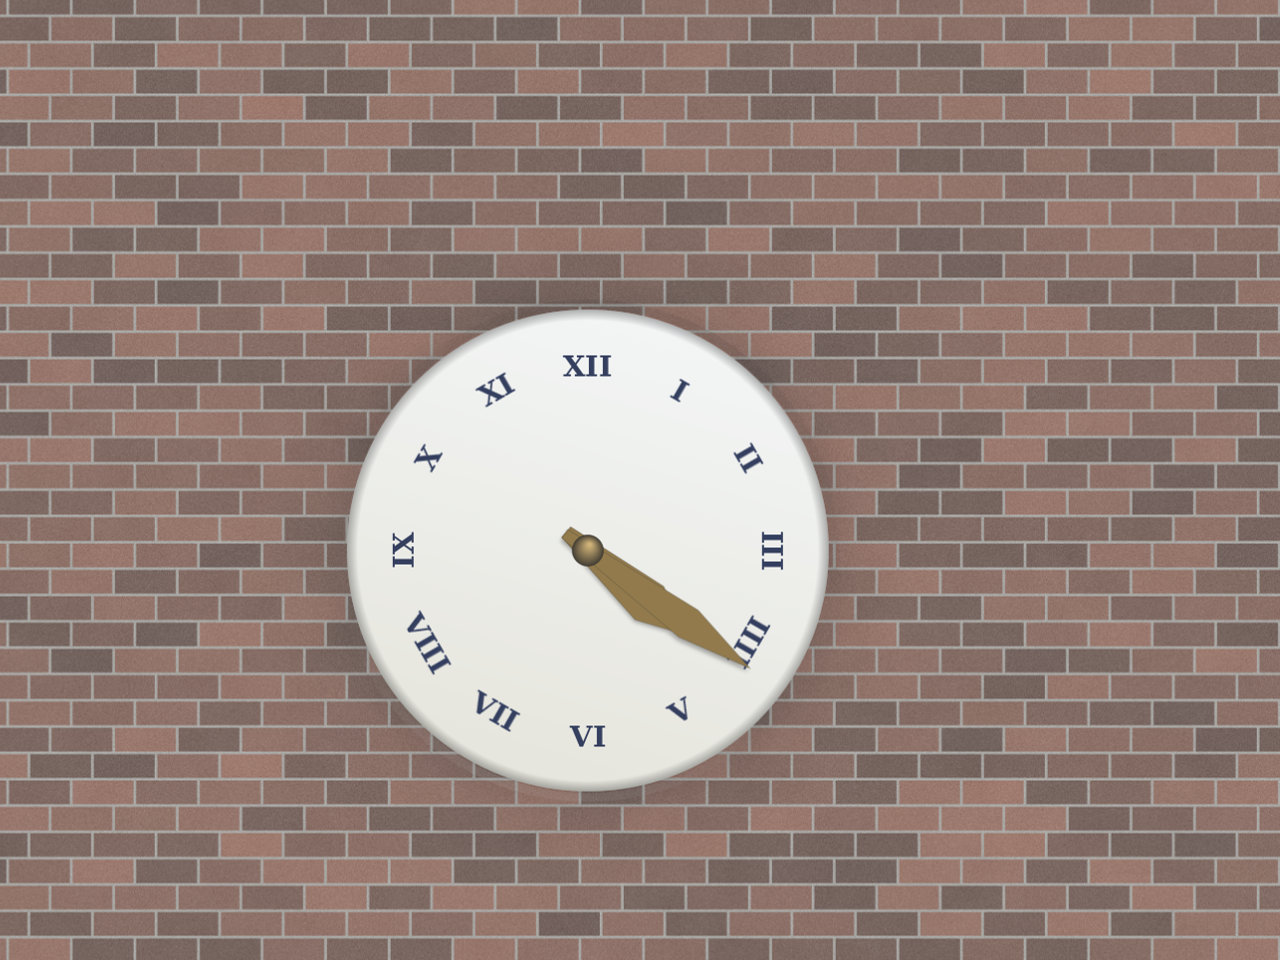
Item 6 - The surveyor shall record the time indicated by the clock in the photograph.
4:21
